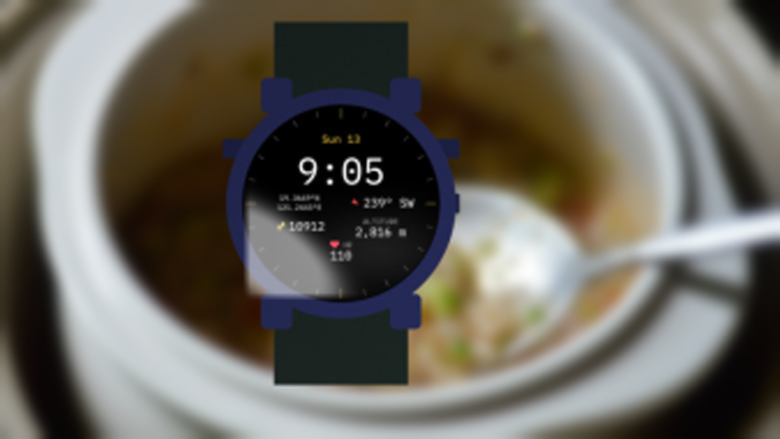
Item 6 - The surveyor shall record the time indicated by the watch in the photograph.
9:05
